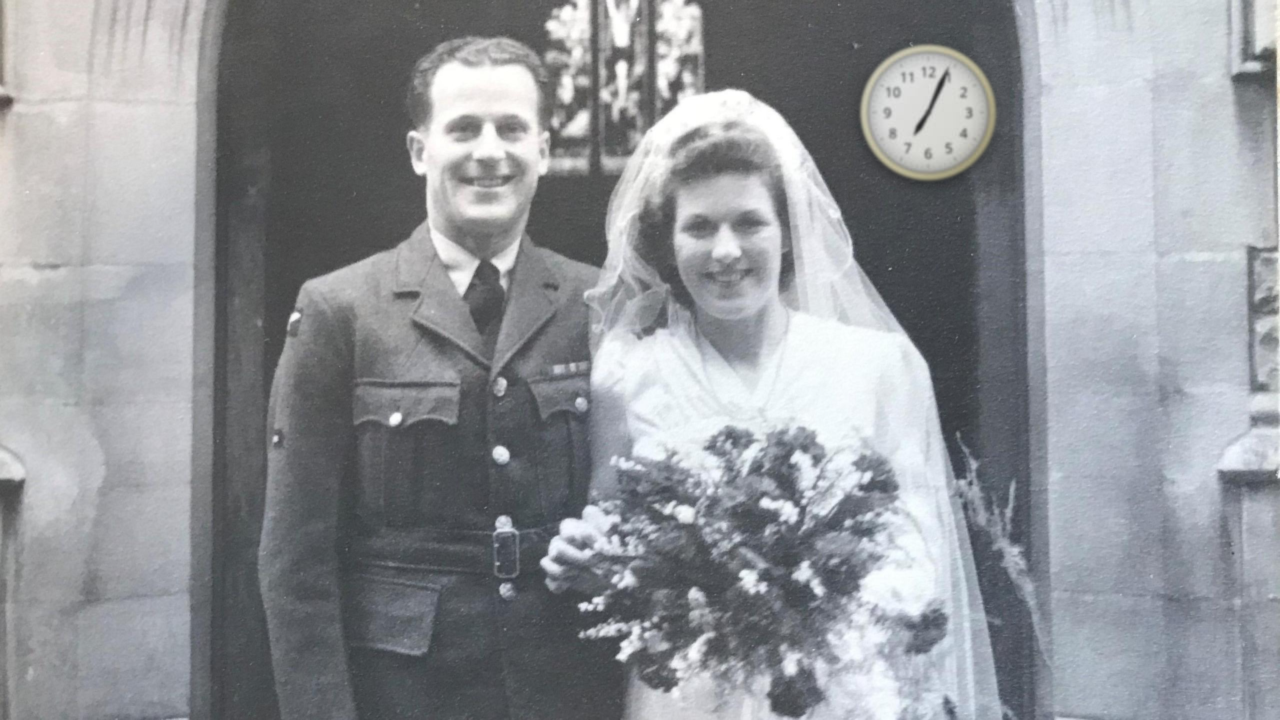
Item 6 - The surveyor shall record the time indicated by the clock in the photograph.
7:04
